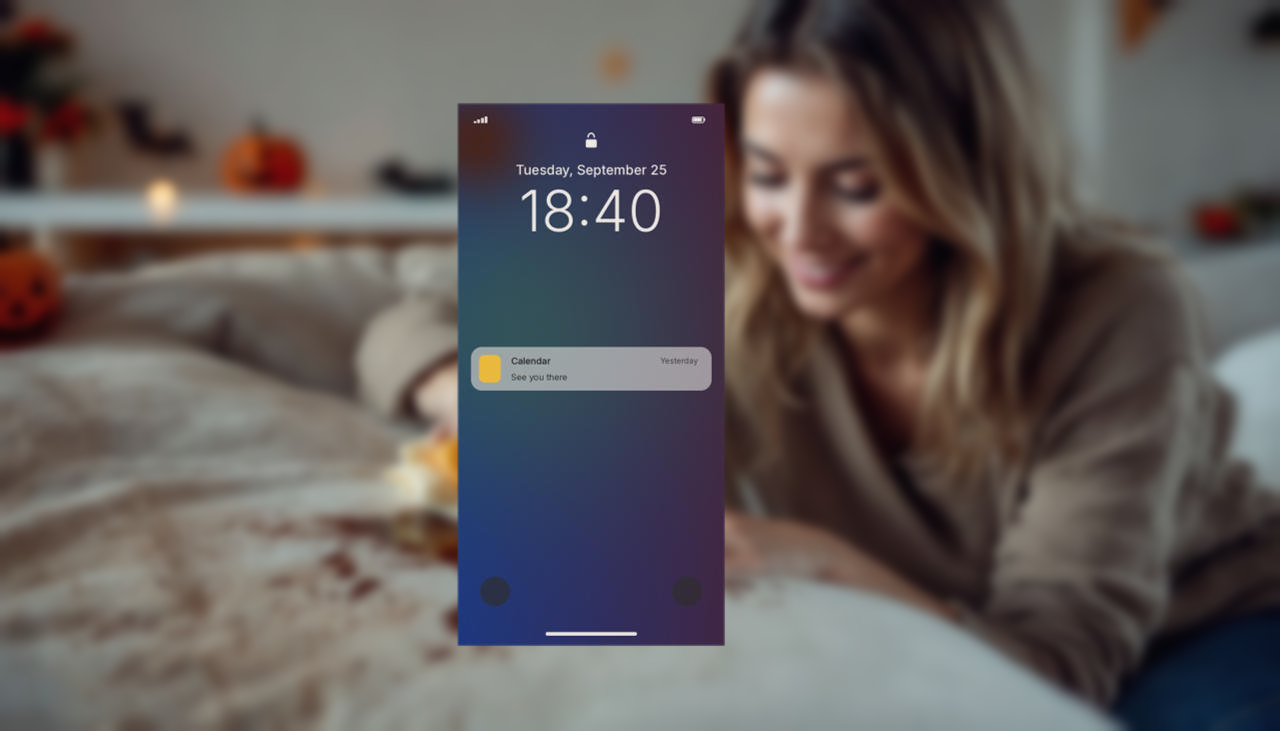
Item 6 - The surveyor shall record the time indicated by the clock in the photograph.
18:40
